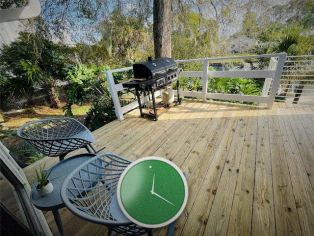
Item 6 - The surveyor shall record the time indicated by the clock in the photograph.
12:21
